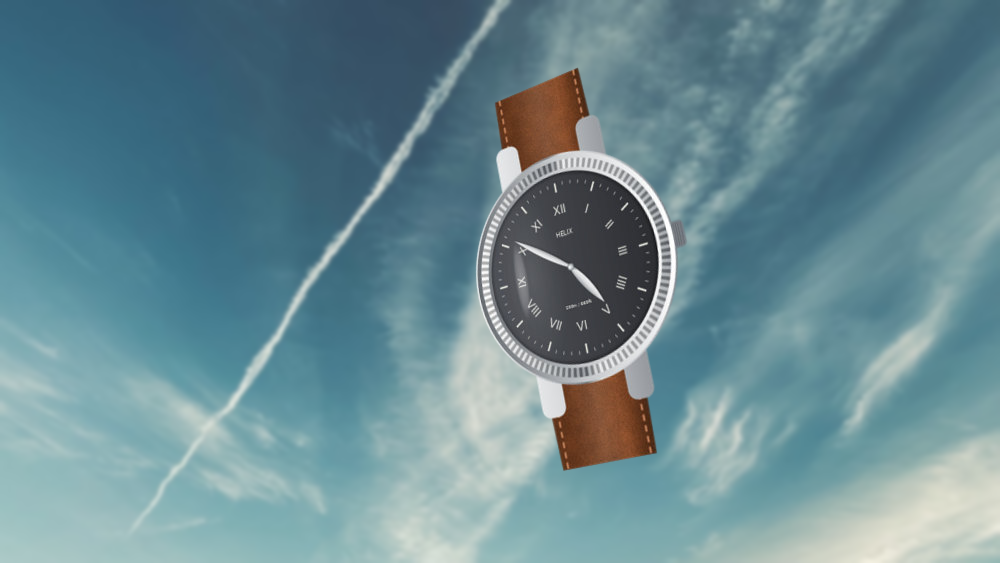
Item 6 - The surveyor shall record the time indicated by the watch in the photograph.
4:51
